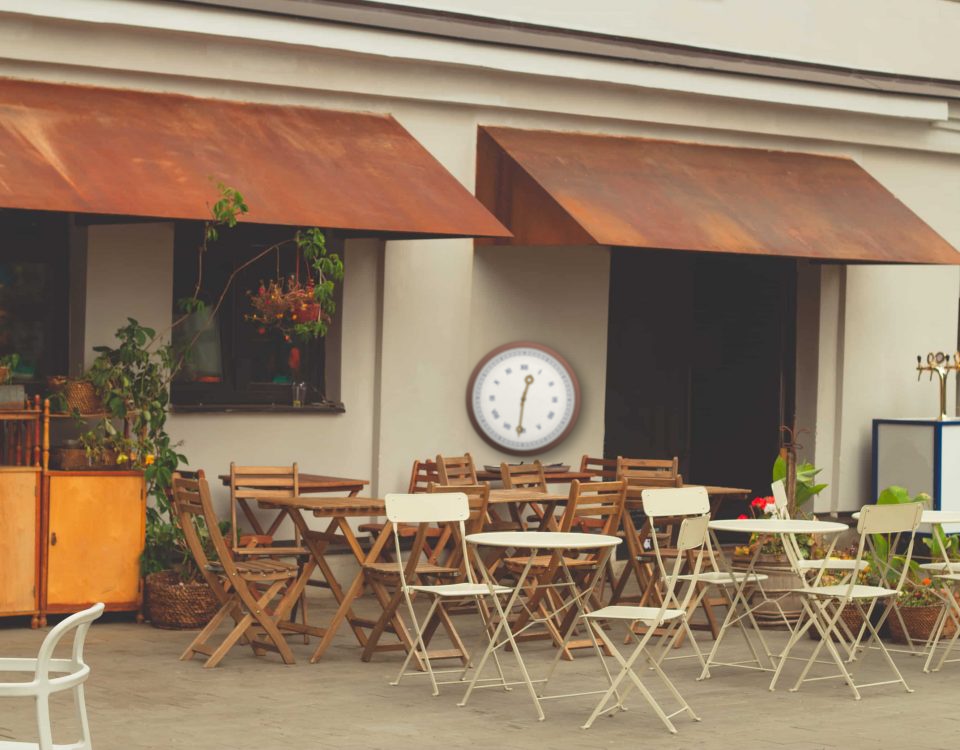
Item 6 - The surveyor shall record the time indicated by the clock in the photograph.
12:31
